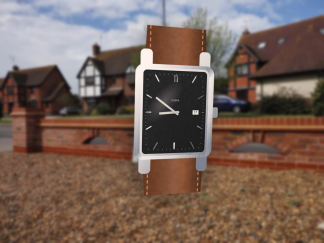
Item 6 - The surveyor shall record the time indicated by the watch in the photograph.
8:51
